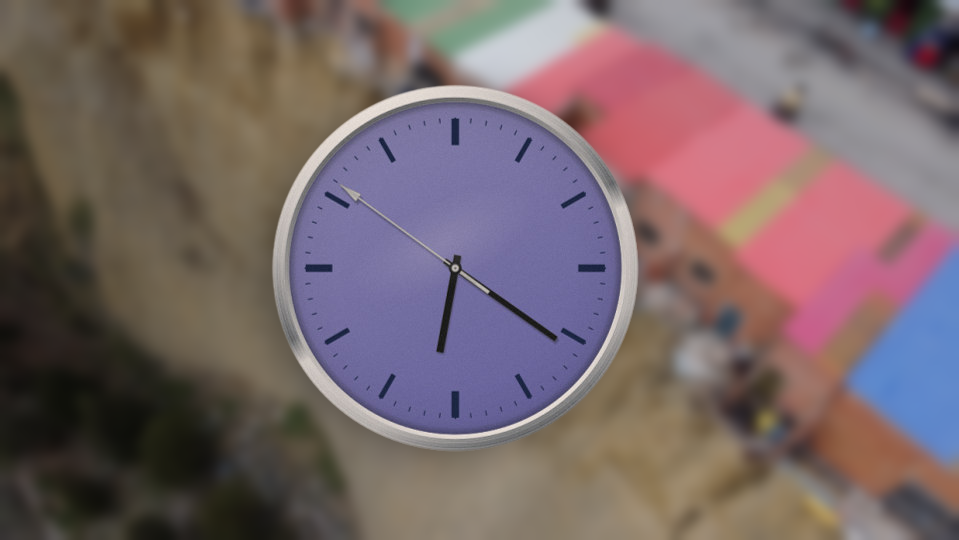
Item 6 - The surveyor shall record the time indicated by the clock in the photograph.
6:20:51
